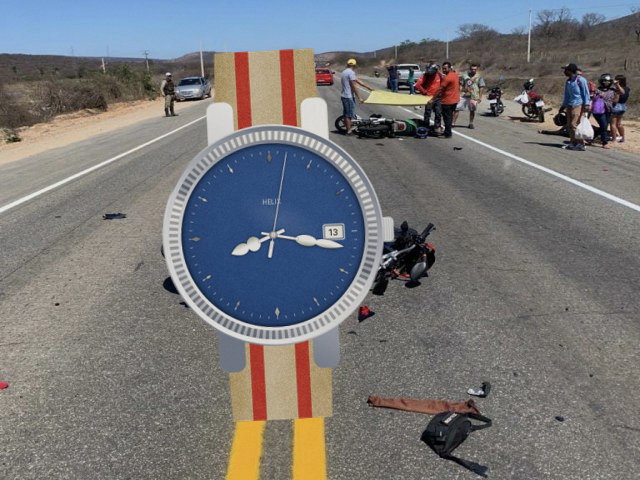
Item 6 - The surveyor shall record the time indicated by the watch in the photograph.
8:17:02
